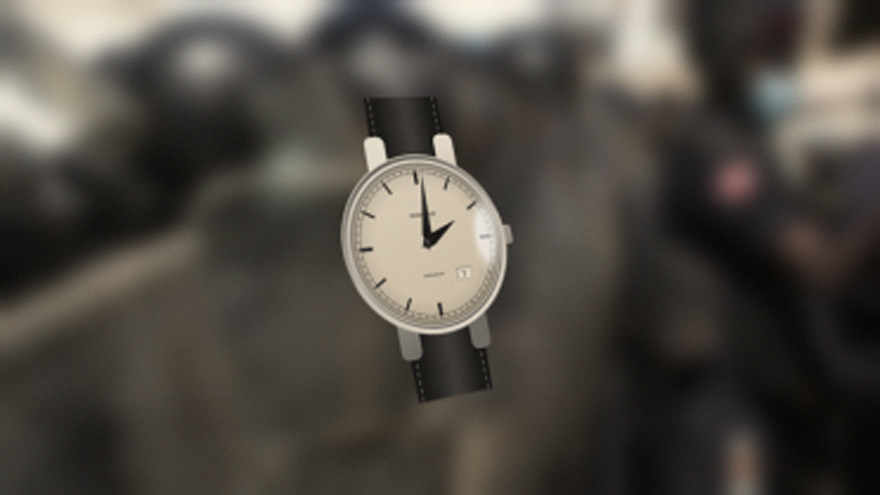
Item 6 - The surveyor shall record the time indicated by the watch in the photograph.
2:01
